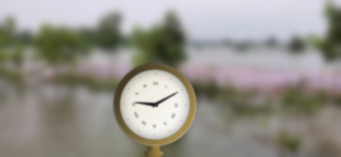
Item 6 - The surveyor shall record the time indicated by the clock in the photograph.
9:10
